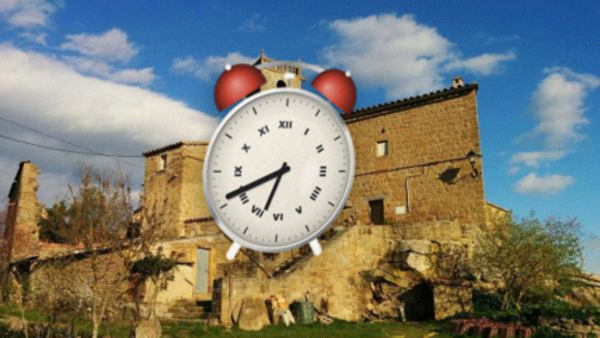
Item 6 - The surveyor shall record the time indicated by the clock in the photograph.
6:41
